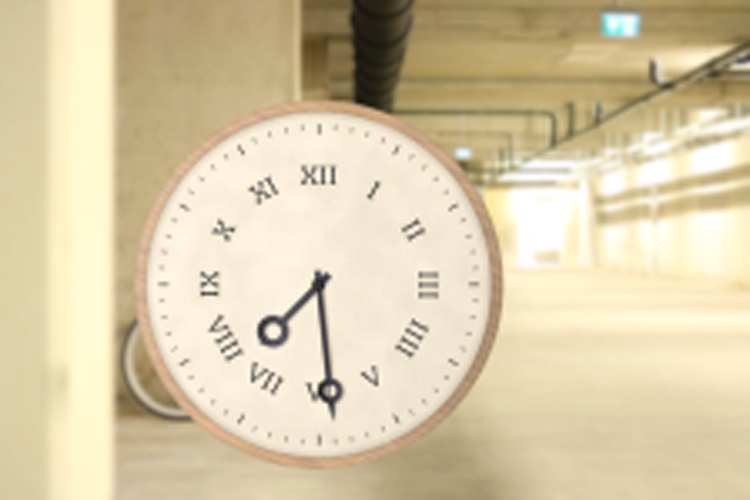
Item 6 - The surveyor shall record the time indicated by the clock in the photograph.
7:29
